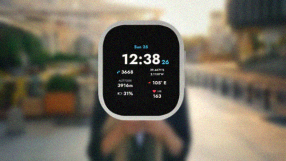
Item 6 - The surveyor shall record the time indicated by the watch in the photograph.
12:38
